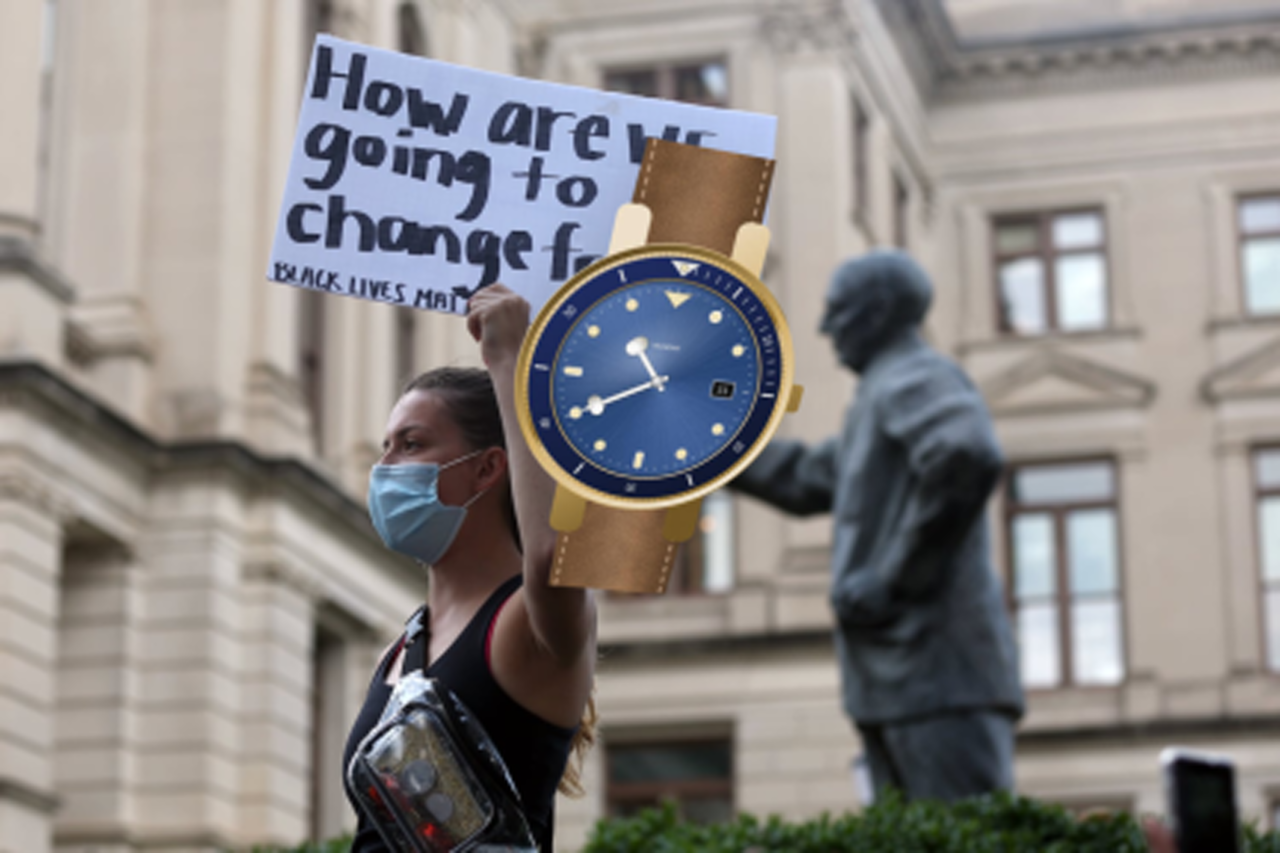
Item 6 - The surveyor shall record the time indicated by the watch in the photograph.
10:40
